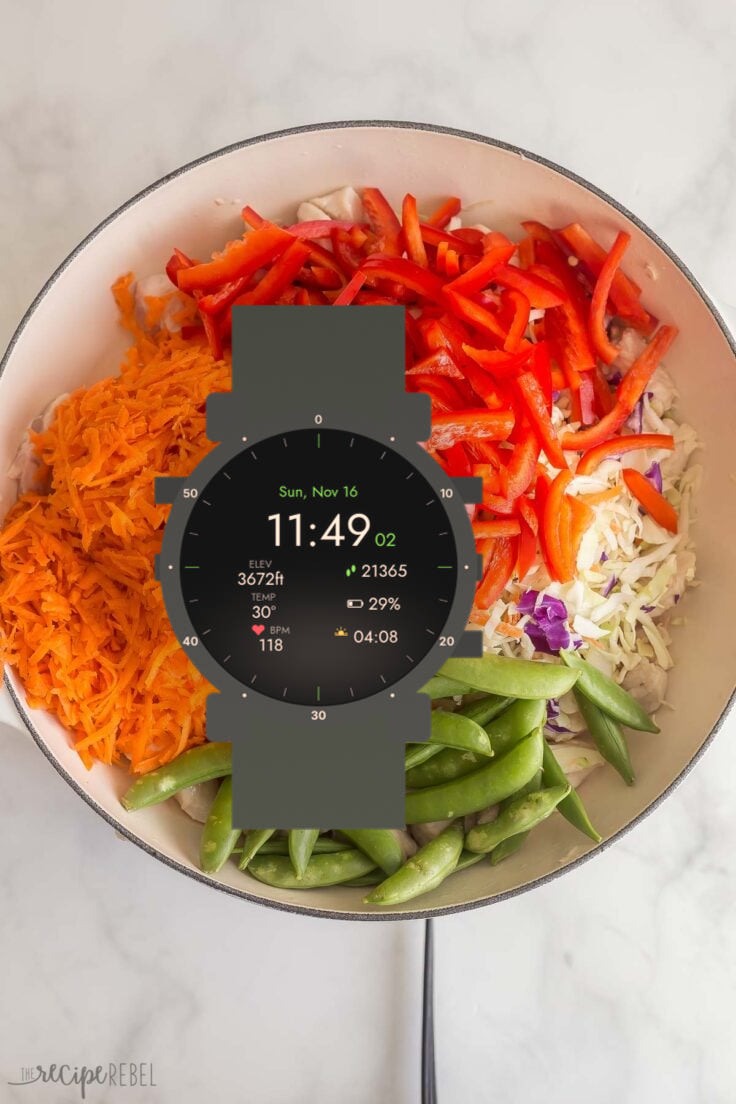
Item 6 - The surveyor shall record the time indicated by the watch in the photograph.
11:49:02
